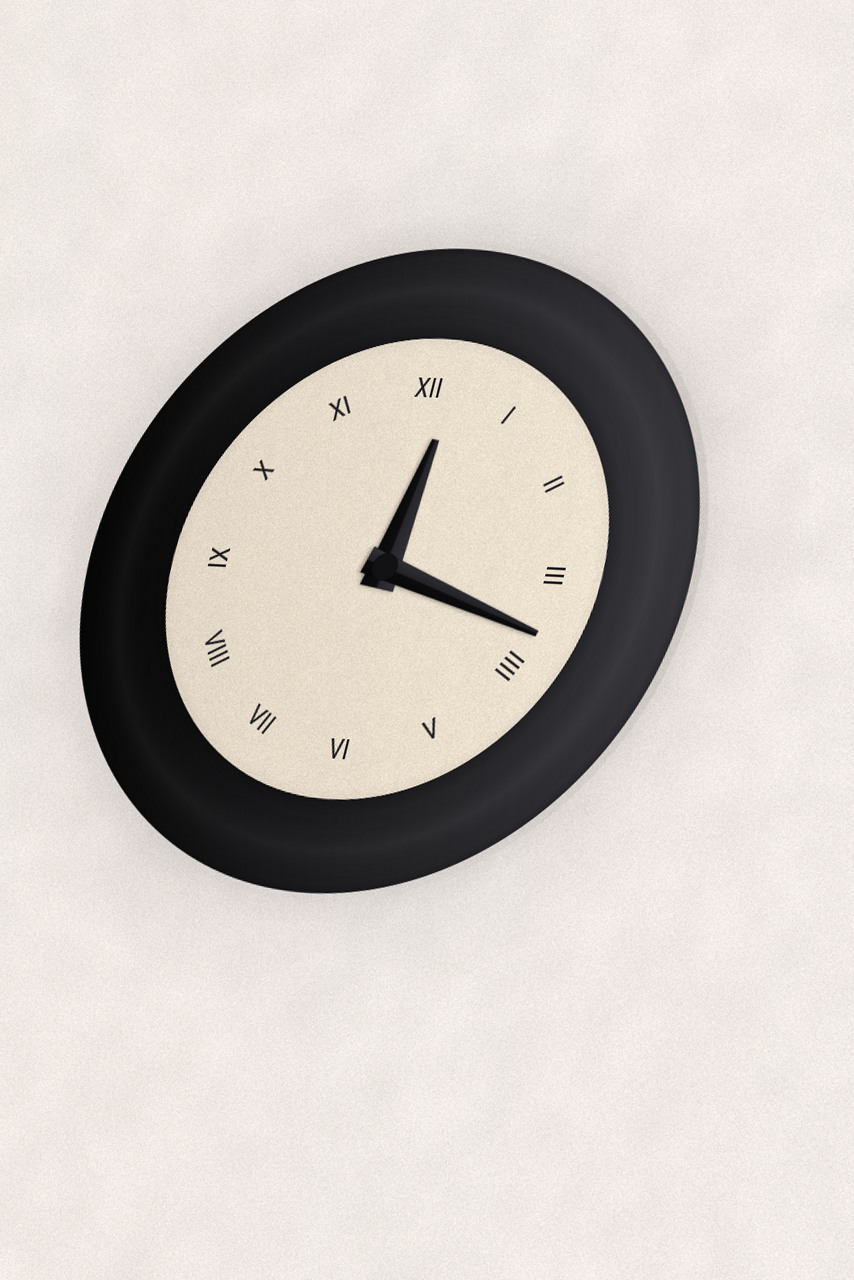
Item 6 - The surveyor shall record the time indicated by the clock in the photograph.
12:18
